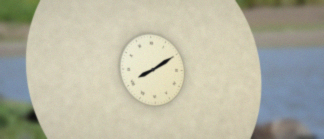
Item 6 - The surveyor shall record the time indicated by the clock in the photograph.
8:10
